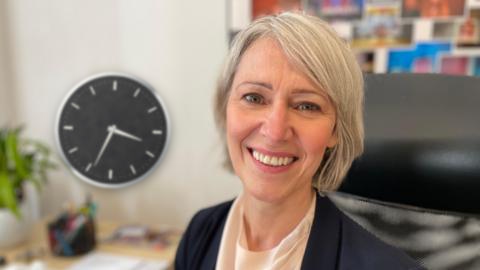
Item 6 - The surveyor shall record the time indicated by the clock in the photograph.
3:34
